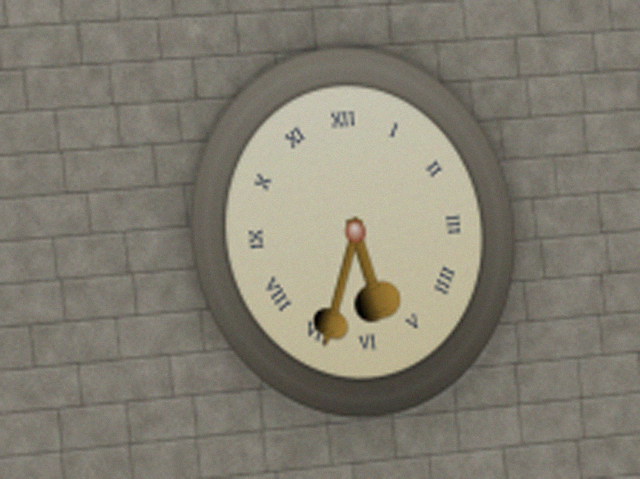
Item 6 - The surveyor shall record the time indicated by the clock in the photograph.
5:34
